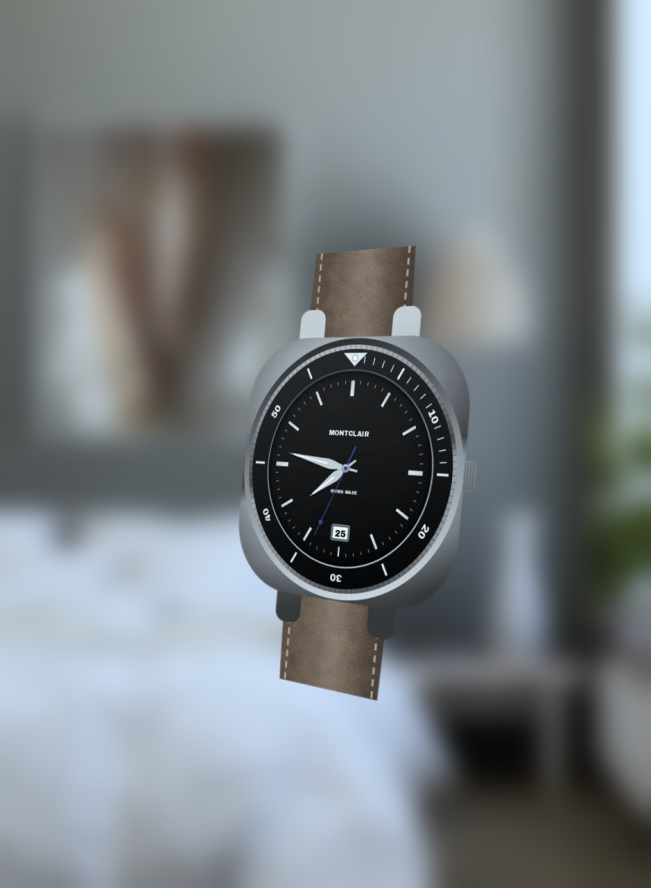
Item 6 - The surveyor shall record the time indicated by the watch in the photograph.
7:46:34
